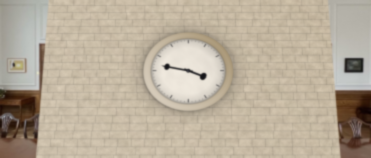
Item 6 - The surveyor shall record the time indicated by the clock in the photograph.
3:47
